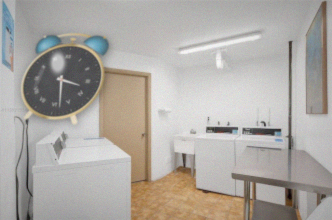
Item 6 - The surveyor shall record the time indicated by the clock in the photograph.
3:28
